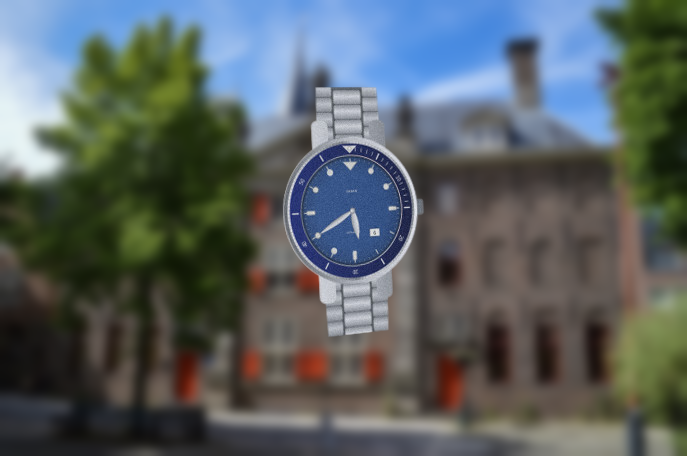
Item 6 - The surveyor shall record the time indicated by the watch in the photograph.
5:40
